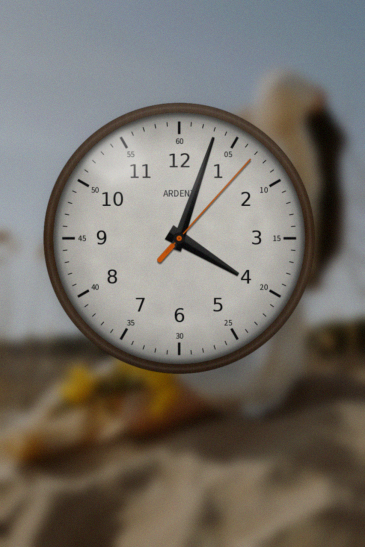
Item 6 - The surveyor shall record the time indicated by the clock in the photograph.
4:03:07
